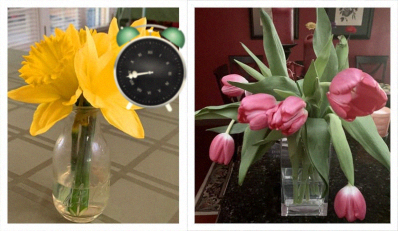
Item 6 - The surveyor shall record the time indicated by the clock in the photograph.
8:43
